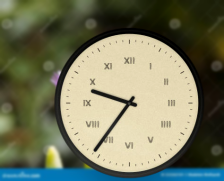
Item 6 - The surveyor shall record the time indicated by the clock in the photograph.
9:36
